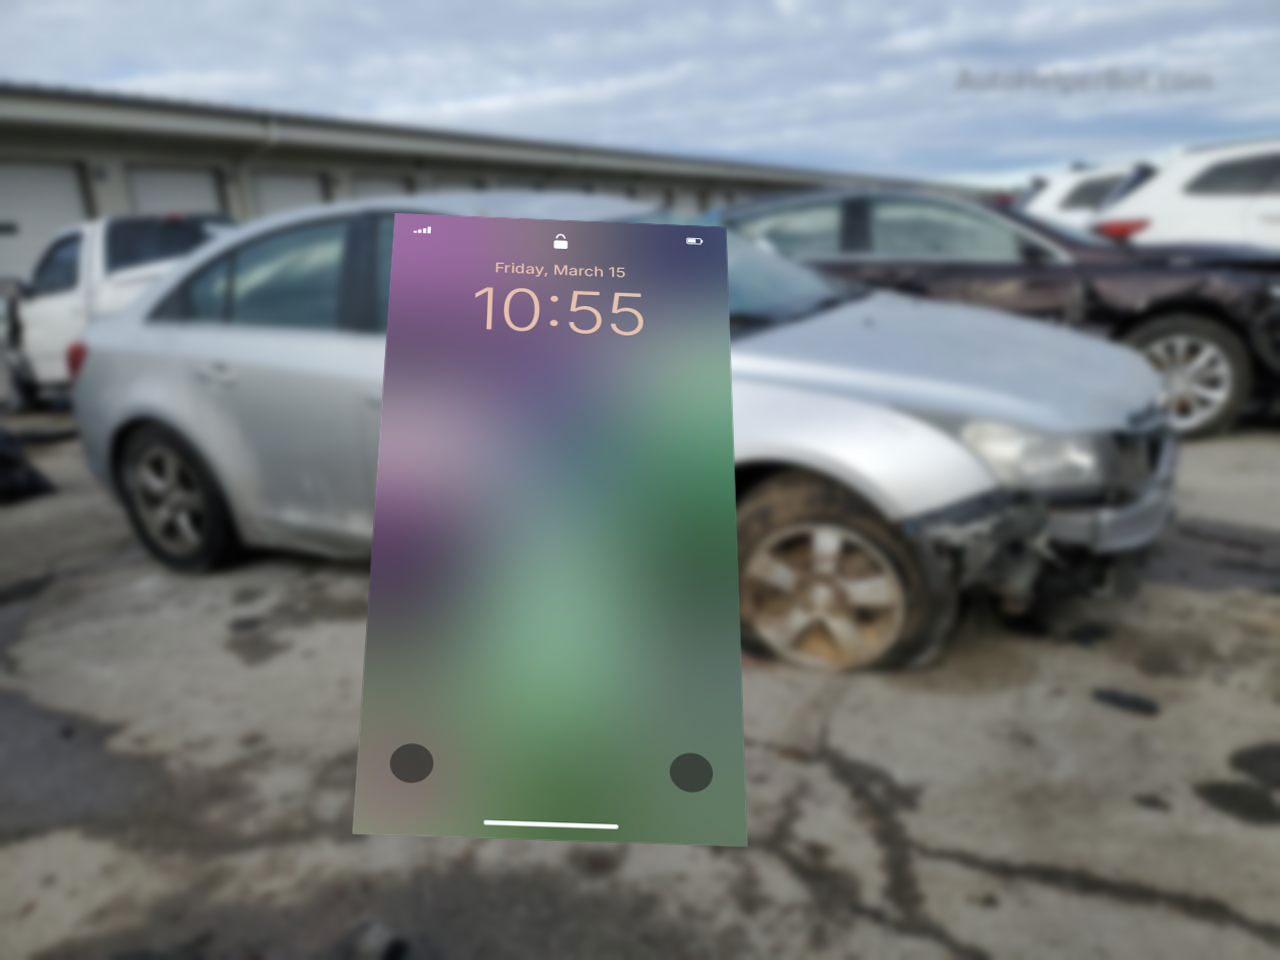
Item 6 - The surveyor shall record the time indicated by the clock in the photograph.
10:55
